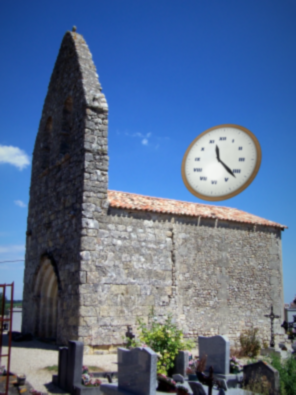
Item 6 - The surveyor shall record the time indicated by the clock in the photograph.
11:22
